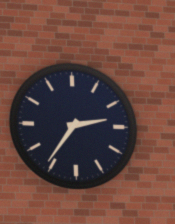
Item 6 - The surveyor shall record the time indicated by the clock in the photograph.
2:36
